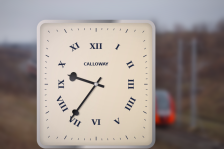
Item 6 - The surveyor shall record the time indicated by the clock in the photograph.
9:36
